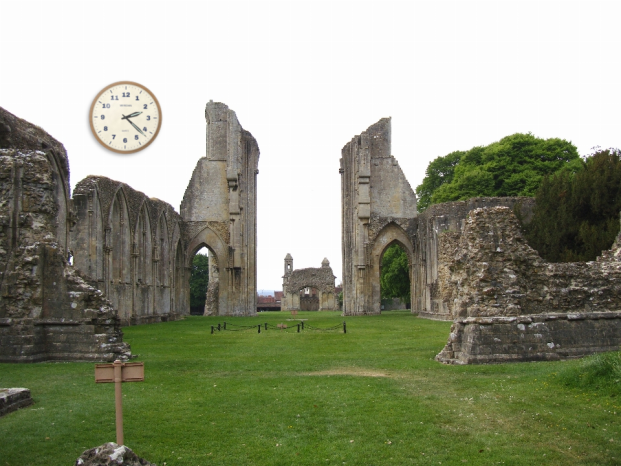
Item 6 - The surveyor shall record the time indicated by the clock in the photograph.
2:22
